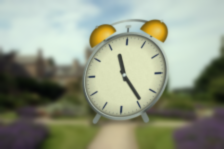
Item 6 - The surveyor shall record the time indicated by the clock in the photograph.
11:24
